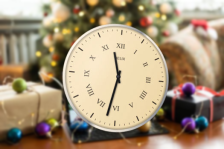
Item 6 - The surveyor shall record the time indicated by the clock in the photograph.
11:32
